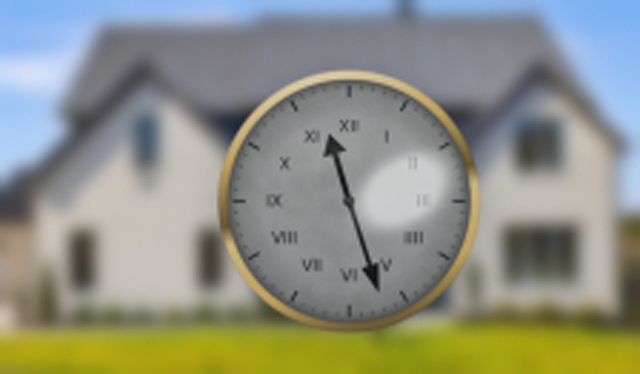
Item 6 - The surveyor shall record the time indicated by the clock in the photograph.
11:27
